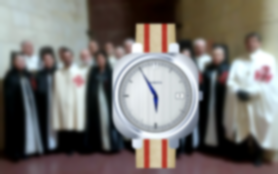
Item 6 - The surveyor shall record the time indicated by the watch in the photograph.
5:55
